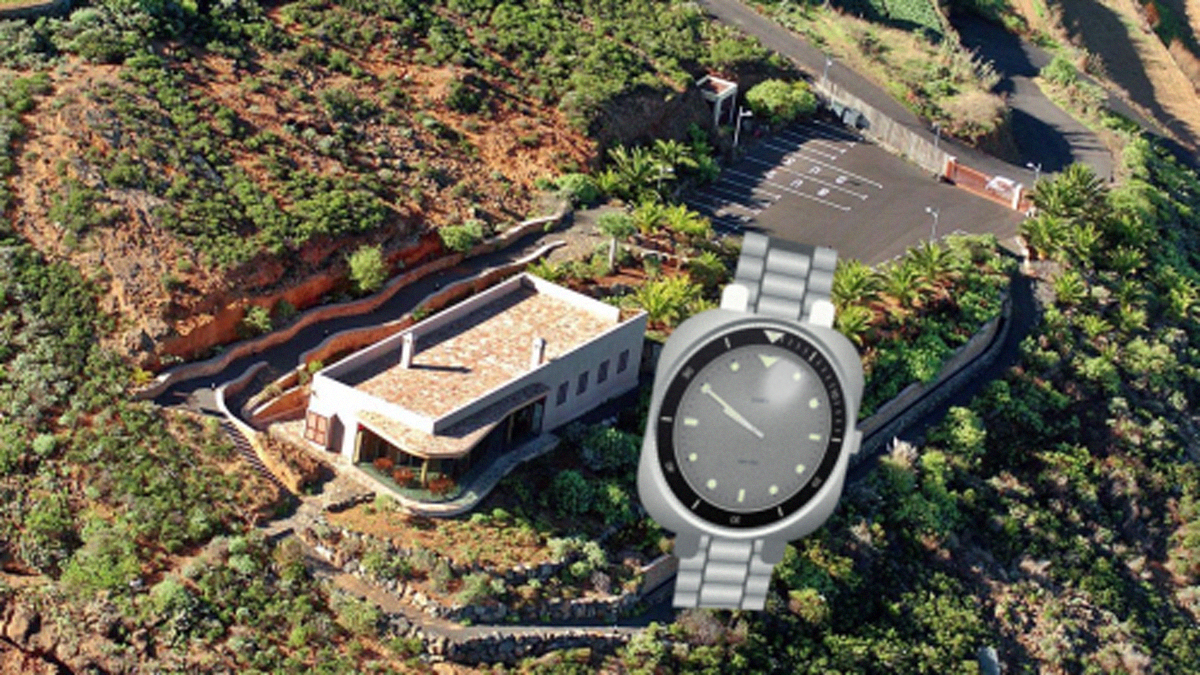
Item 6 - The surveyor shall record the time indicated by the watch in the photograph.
9:50
